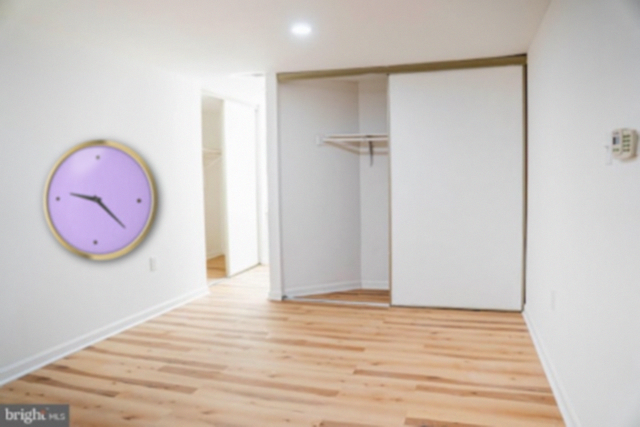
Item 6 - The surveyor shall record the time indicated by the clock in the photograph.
9:22
